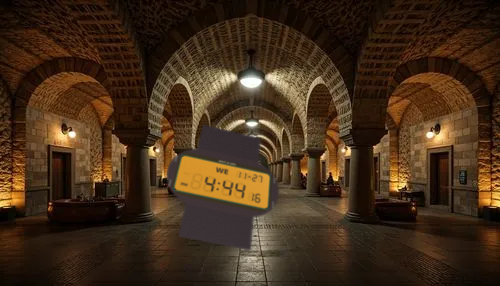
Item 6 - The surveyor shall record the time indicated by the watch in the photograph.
4:44:16
